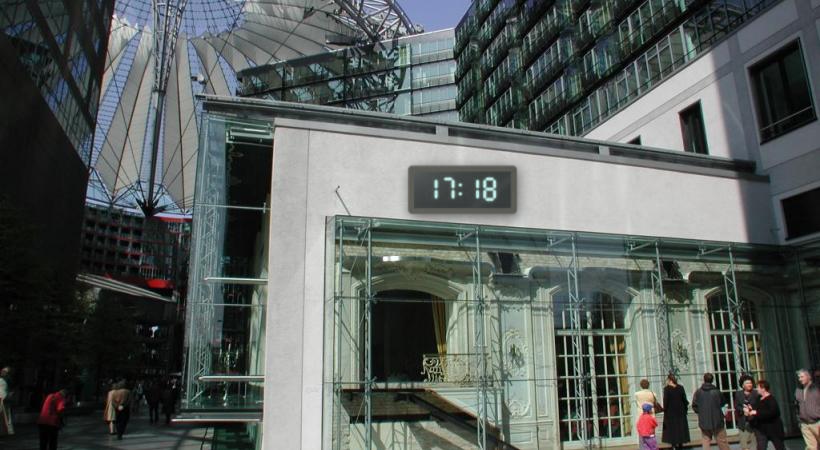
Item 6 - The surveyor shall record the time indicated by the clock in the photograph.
17:18
